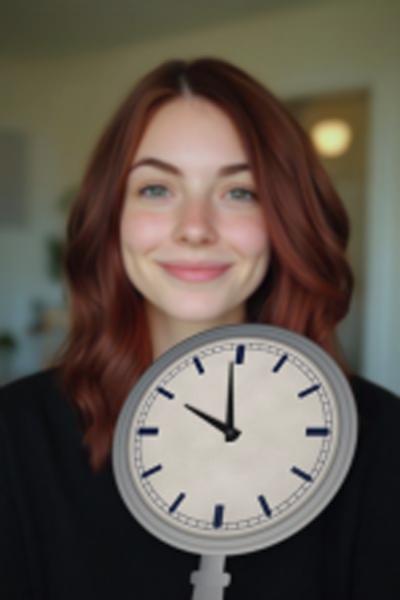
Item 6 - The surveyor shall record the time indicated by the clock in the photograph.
9:59
